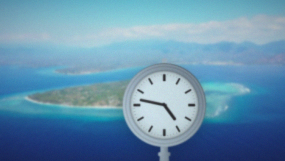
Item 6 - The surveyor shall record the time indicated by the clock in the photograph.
4:47
